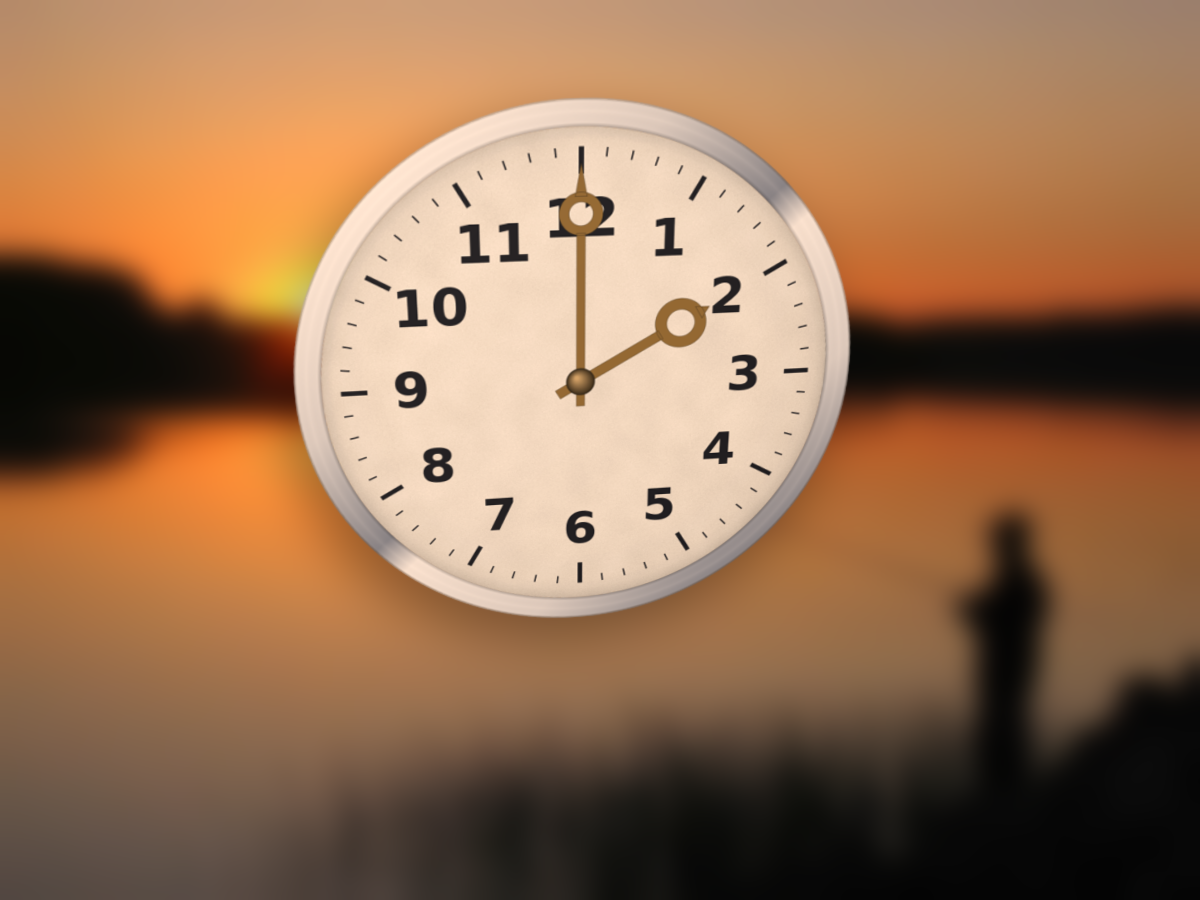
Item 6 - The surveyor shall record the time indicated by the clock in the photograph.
2:00
